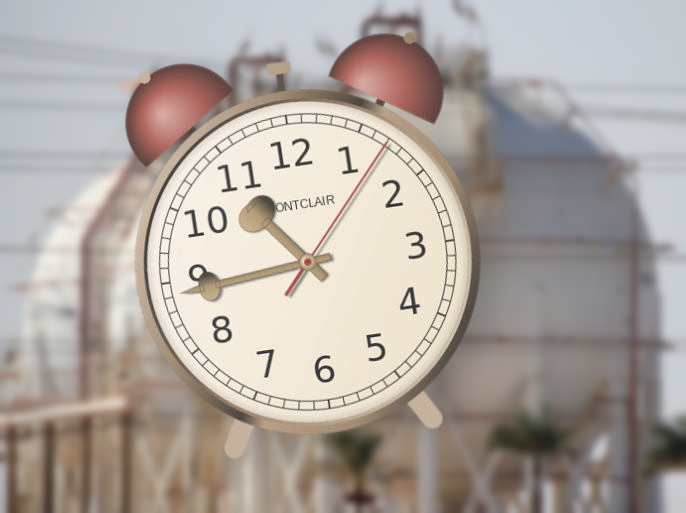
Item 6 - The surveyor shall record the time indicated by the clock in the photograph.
10:44:07
